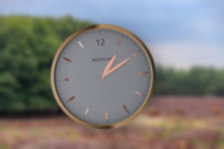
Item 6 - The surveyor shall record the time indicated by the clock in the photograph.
1:10
